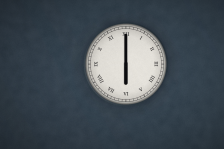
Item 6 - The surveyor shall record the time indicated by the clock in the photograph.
6:00
